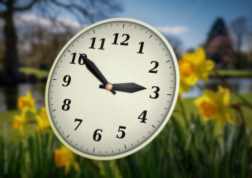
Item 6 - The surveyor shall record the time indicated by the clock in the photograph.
2:51
